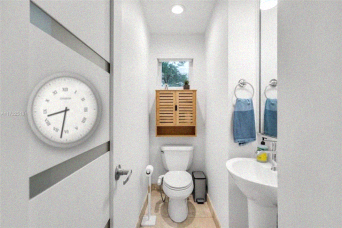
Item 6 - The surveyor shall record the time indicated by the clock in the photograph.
8:32
